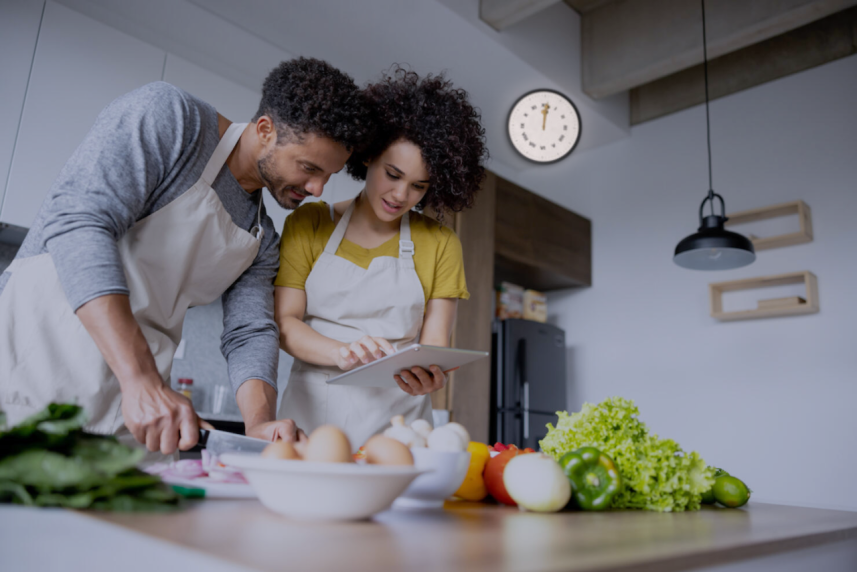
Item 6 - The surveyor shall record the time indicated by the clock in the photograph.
12:01
